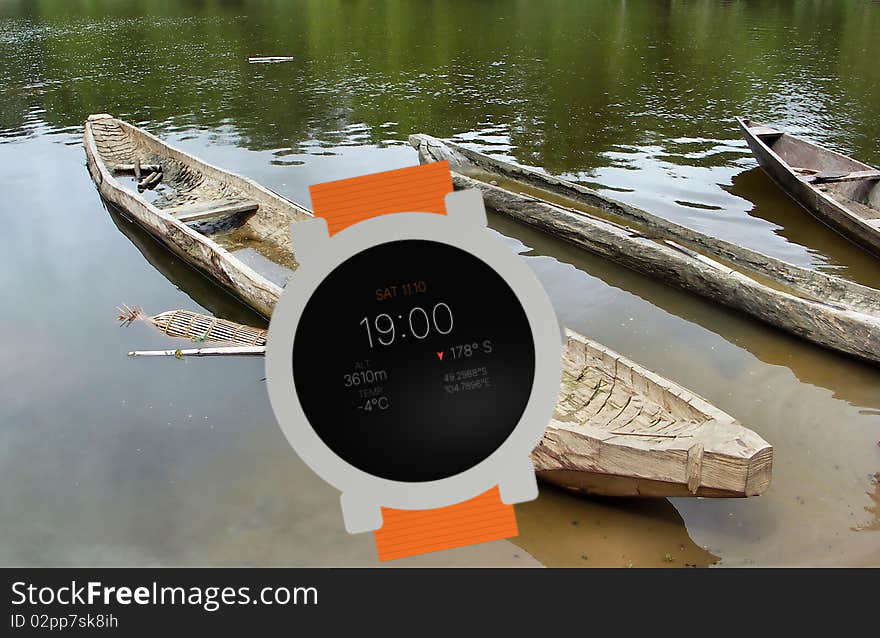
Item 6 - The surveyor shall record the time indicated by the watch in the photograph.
19:00
